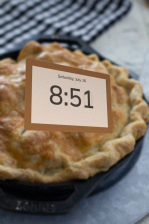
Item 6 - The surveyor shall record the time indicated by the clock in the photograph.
8:51
